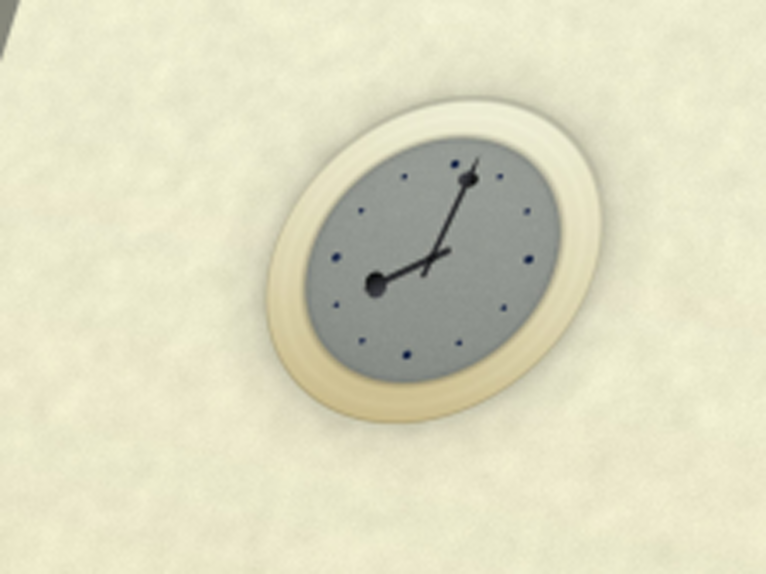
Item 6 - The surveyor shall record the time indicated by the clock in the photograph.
8:02
